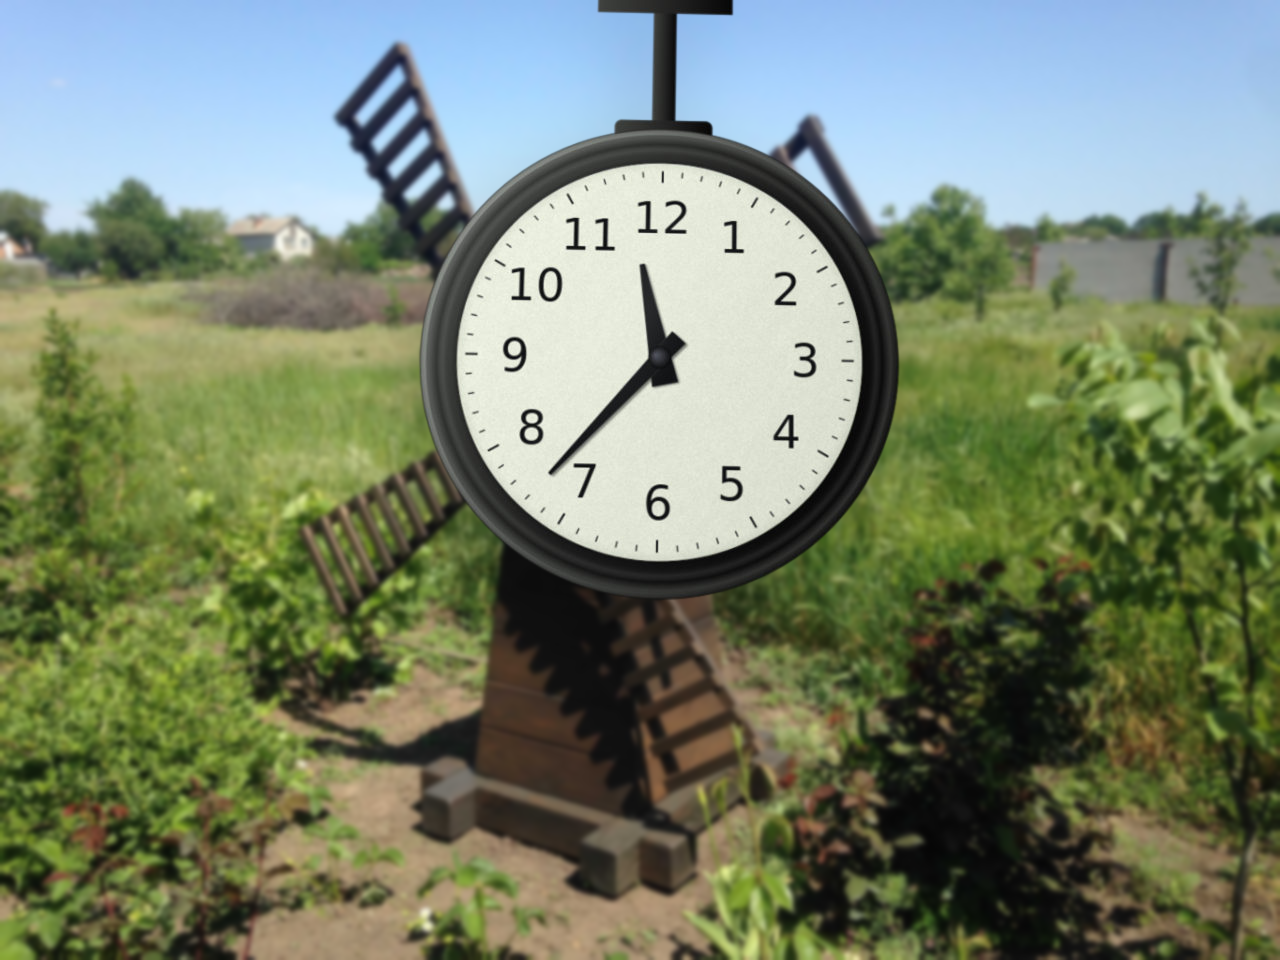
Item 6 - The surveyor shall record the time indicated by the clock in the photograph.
11:37
